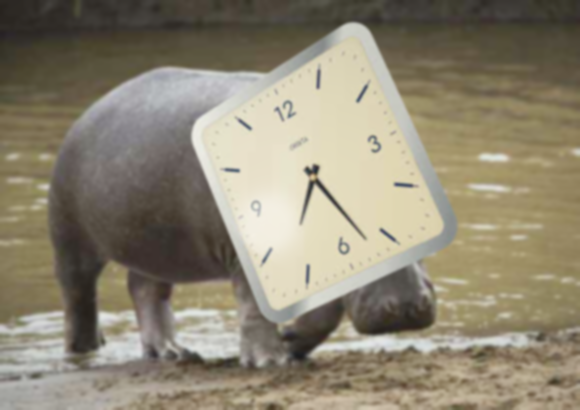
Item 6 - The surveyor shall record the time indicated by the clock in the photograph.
7:27
